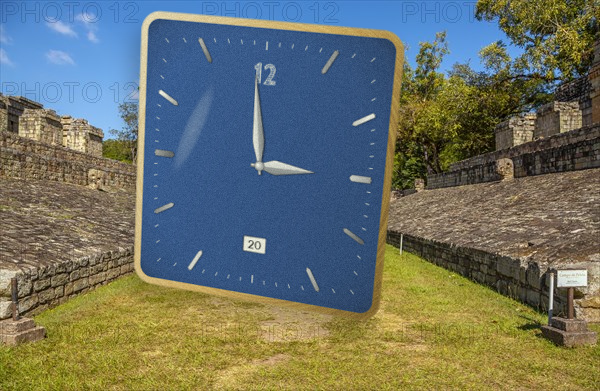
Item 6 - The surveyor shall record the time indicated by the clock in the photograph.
2:59
